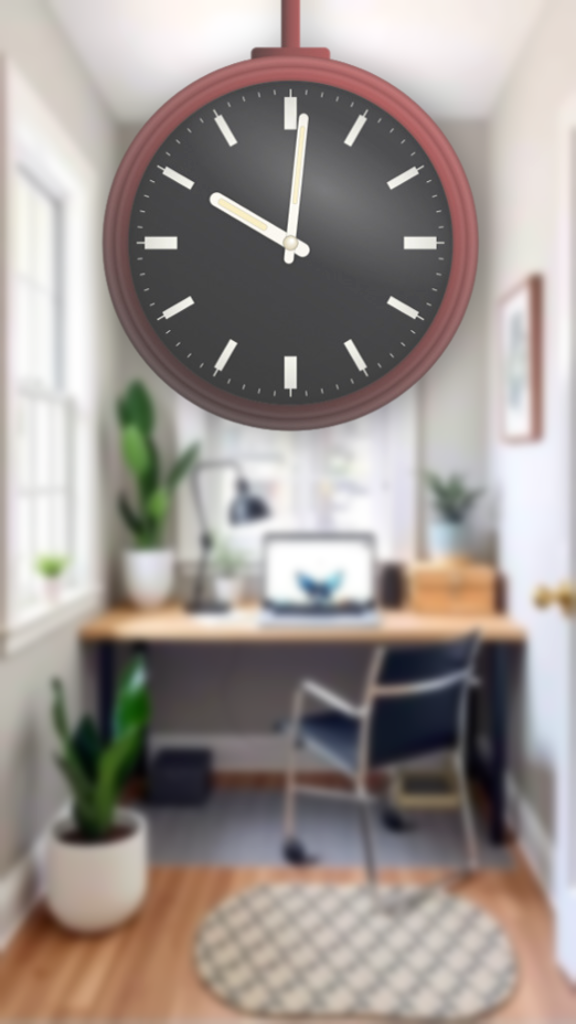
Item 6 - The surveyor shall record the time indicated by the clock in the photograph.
10:01
